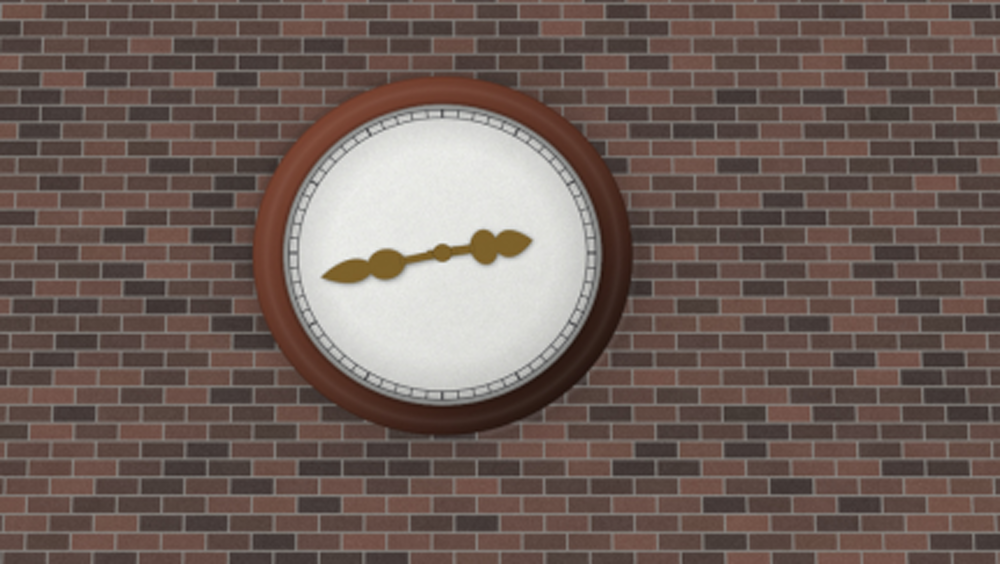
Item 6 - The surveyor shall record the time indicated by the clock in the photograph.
2:43
